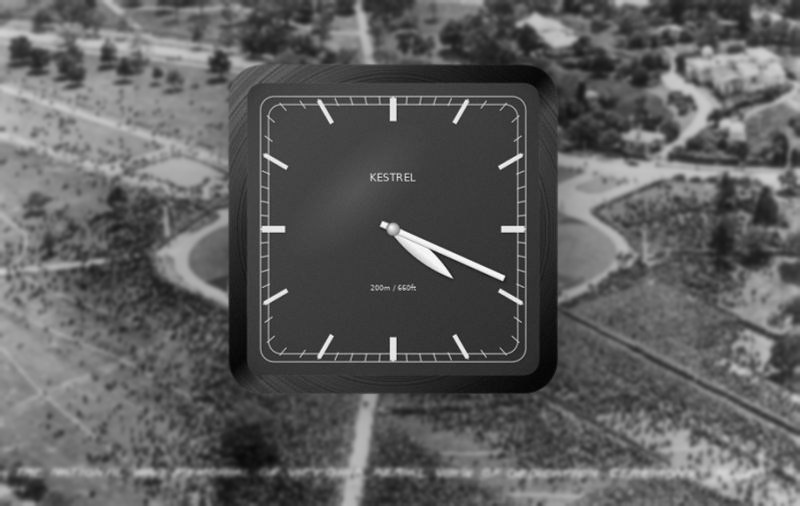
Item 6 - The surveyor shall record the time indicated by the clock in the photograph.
4:19
